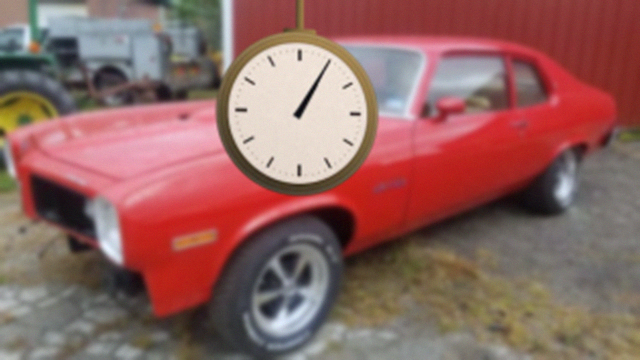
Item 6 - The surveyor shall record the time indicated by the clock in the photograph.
1:05
